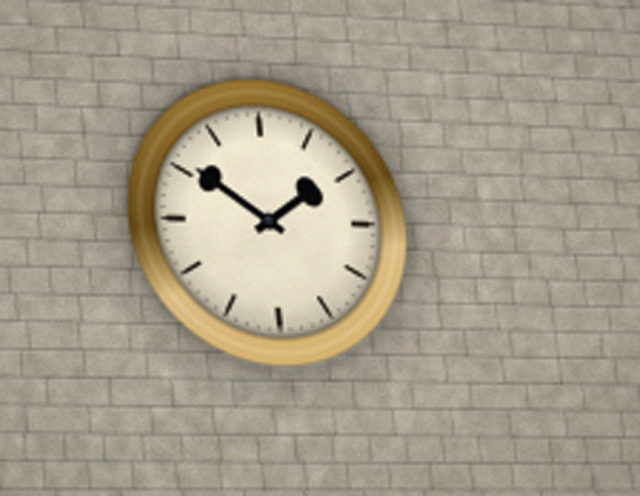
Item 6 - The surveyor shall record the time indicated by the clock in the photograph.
1:51
